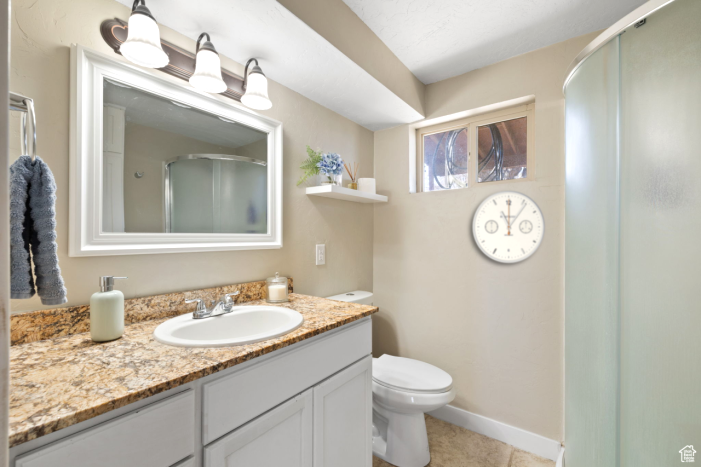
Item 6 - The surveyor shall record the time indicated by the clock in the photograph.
11:06
